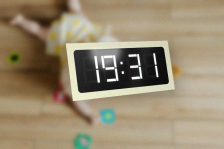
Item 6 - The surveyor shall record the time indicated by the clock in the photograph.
19:31
